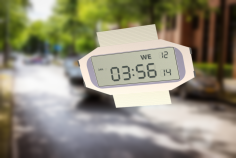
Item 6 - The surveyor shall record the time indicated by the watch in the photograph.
3:56:14
